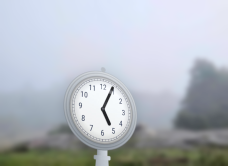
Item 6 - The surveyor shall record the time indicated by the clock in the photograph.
5:04
